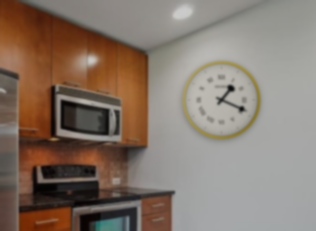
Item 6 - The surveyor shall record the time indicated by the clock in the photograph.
1:19
